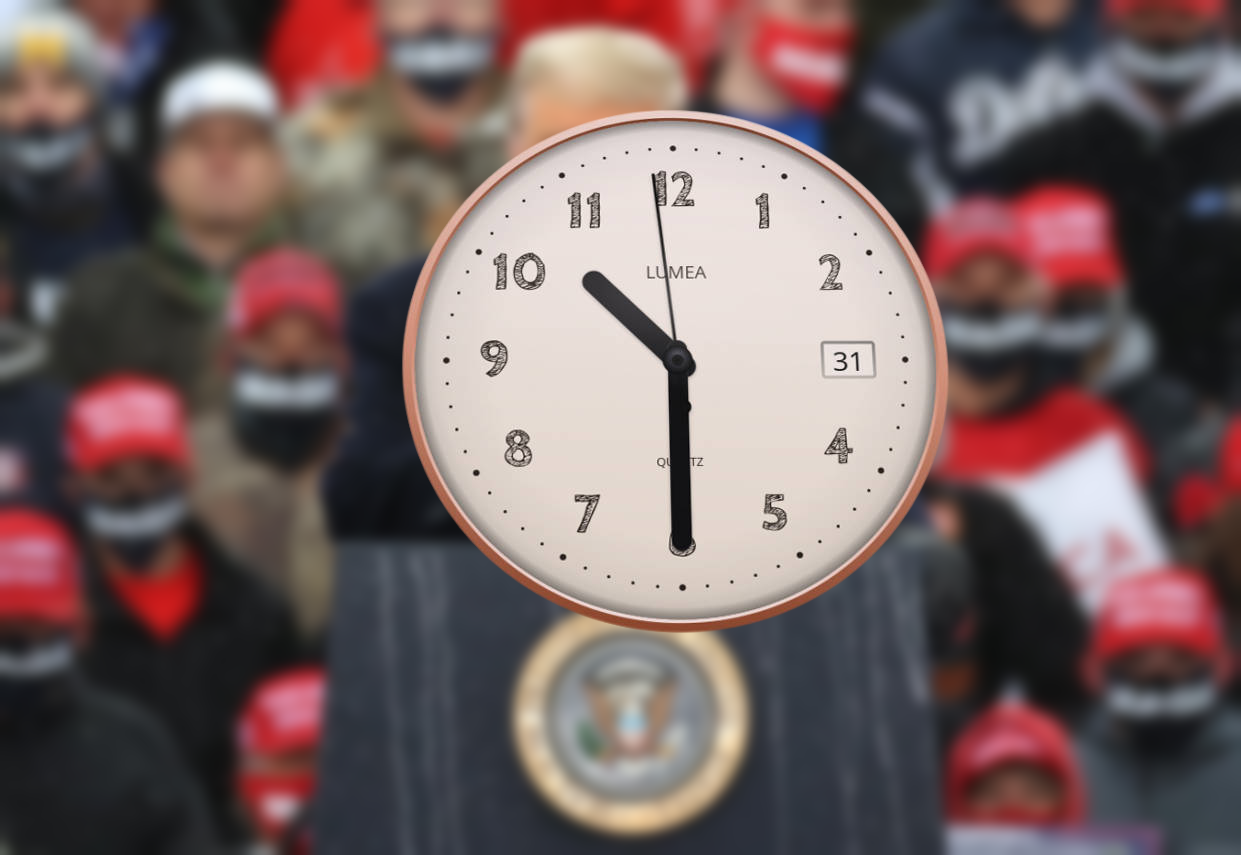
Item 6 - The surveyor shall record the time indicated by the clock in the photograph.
10:29:59
